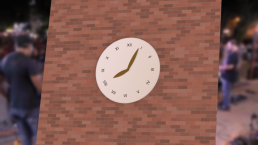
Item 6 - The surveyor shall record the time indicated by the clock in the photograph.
8:04
